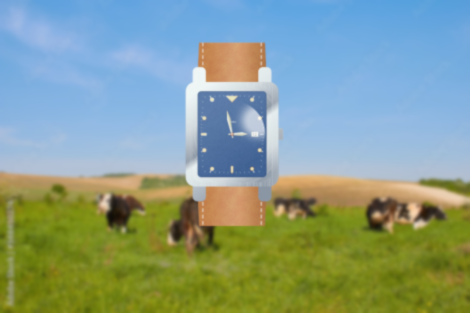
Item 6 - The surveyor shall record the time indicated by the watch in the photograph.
2:58
